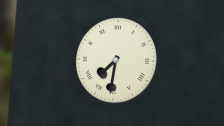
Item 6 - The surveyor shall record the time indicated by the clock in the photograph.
7:31
